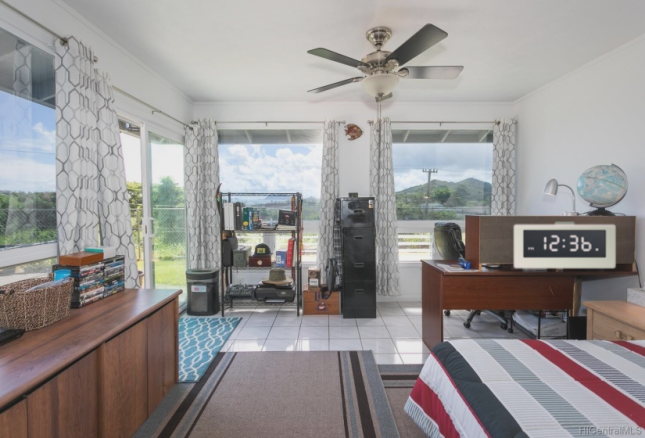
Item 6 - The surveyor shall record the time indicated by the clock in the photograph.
12:36
